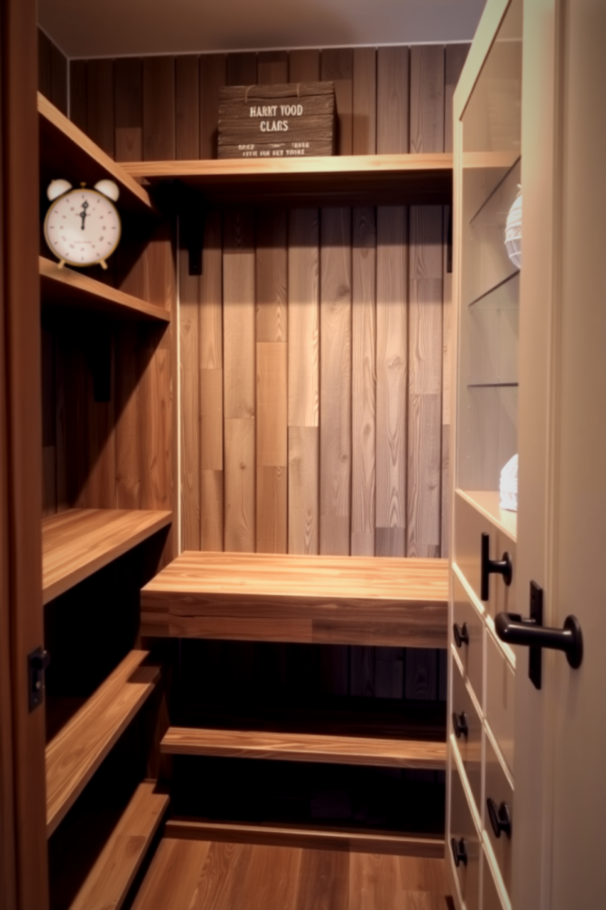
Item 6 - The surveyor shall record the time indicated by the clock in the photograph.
12:01
